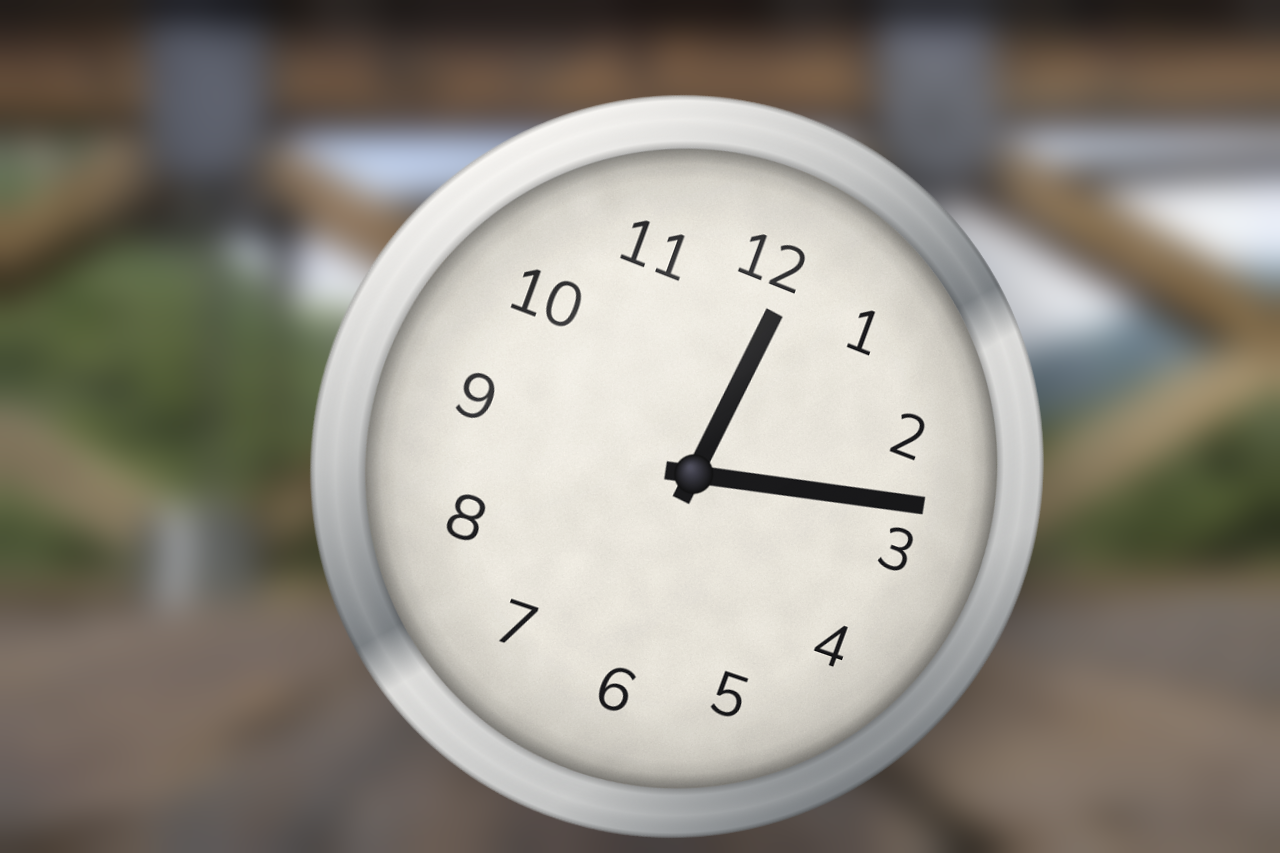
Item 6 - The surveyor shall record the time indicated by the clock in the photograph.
12:13
